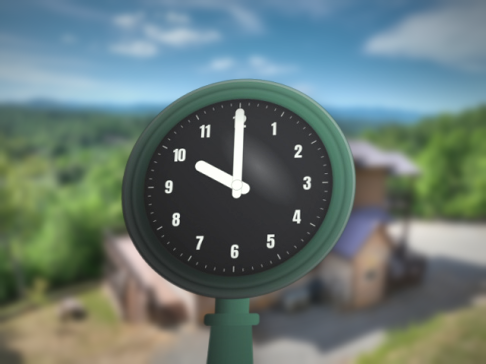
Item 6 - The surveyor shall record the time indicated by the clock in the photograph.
10:00
